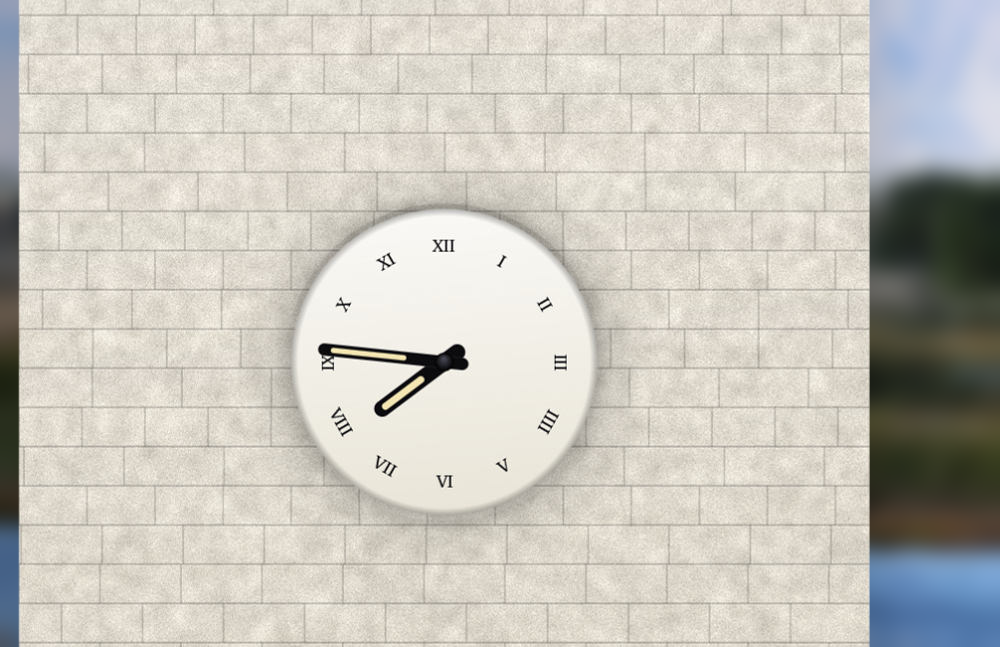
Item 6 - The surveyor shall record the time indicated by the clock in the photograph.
7:46
